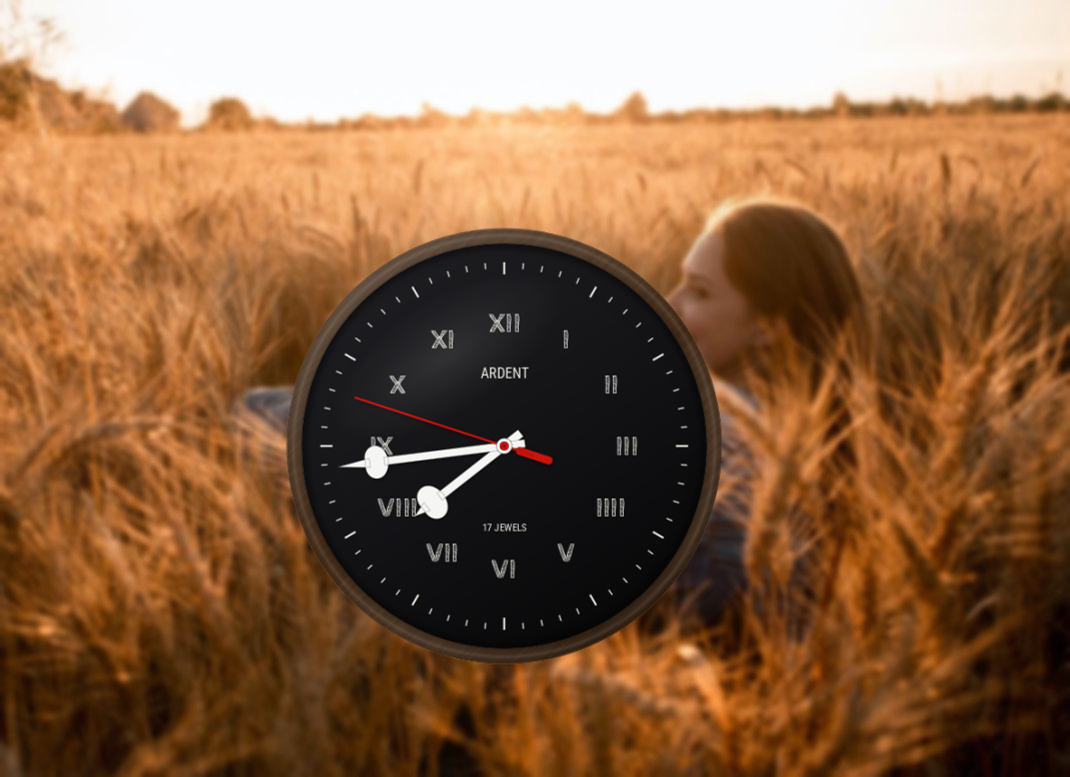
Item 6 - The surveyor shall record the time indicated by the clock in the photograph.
7:43:48
